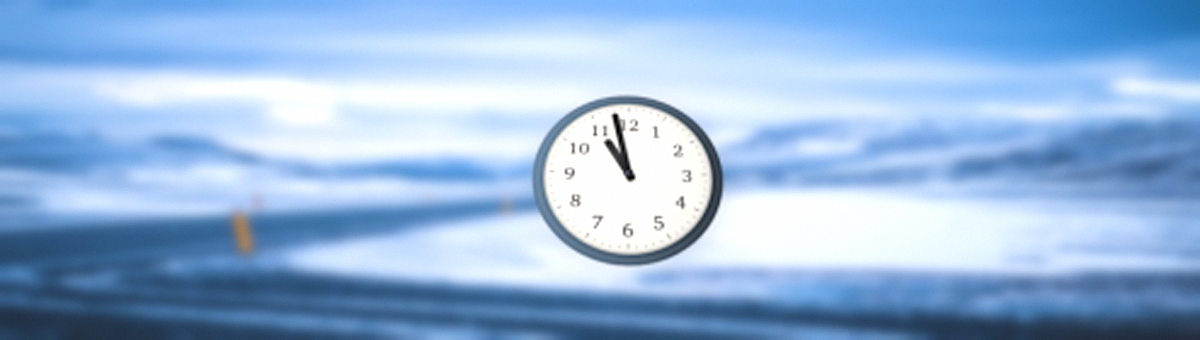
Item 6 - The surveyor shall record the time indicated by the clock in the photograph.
10:58
